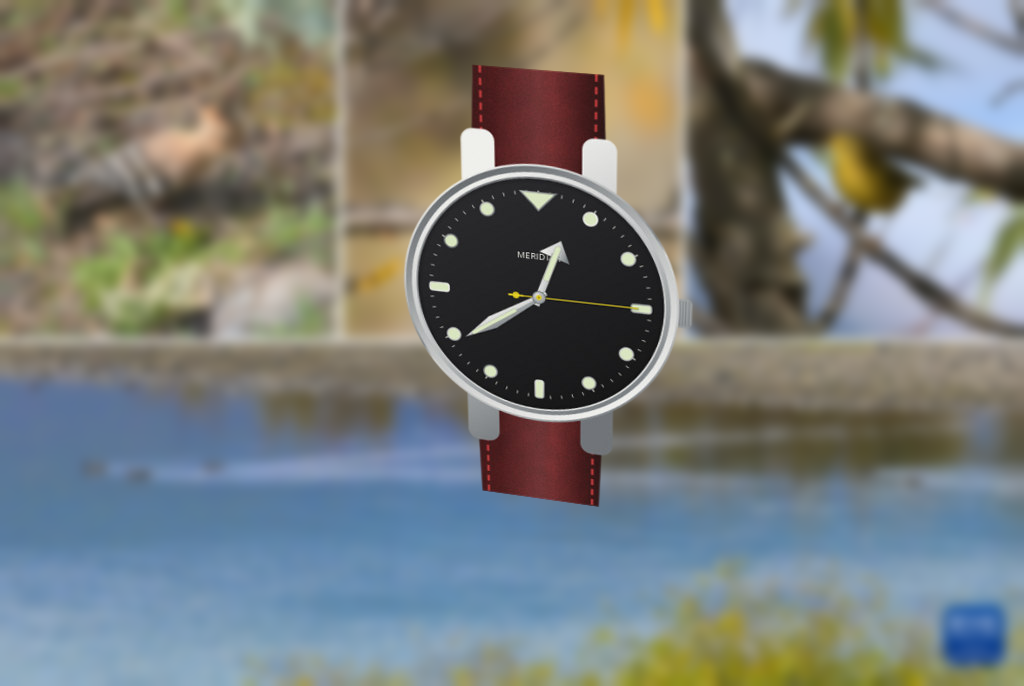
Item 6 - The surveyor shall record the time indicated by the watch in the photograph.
12:39:15
